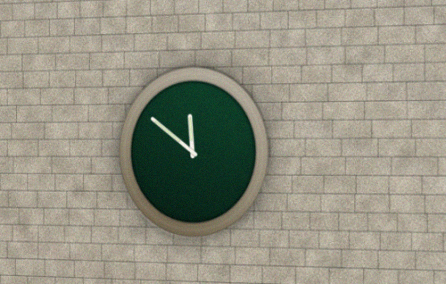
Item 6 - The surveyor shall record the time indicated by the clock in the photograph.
11:51
